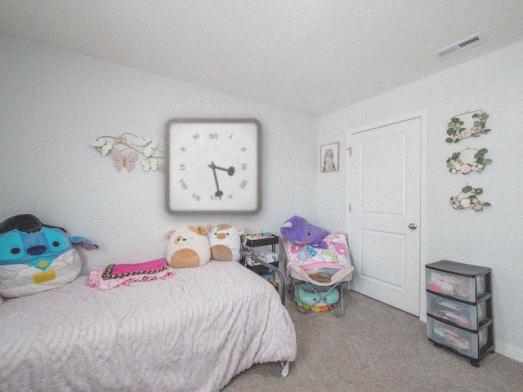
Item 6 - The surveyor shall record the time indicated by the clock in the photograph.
3:28
